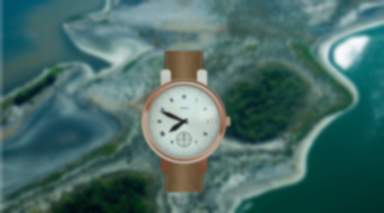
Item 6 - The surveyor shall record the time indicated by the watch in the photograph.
7:49
